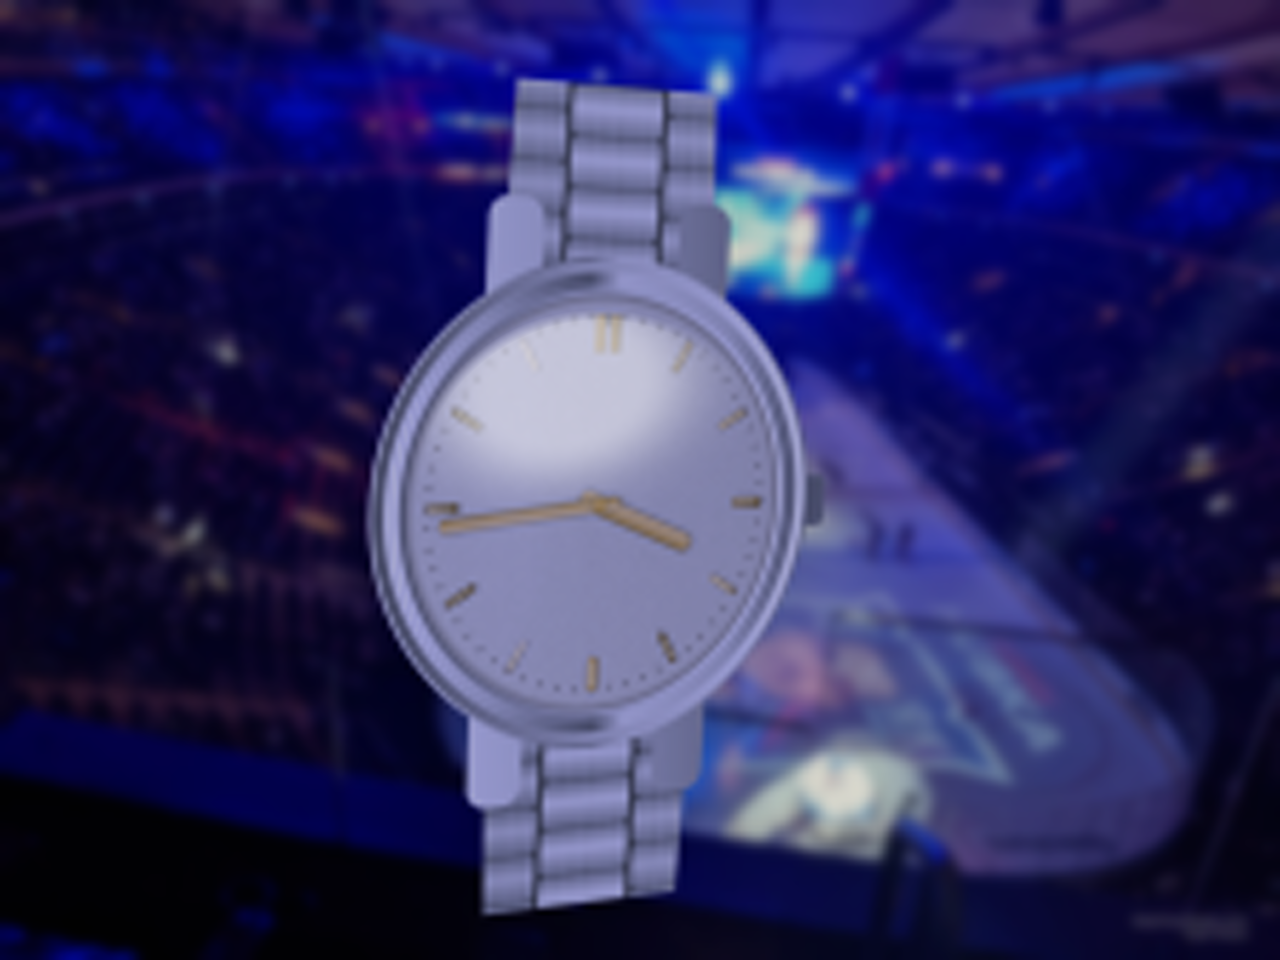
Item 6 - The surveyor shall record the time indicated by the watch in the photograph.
3:44
